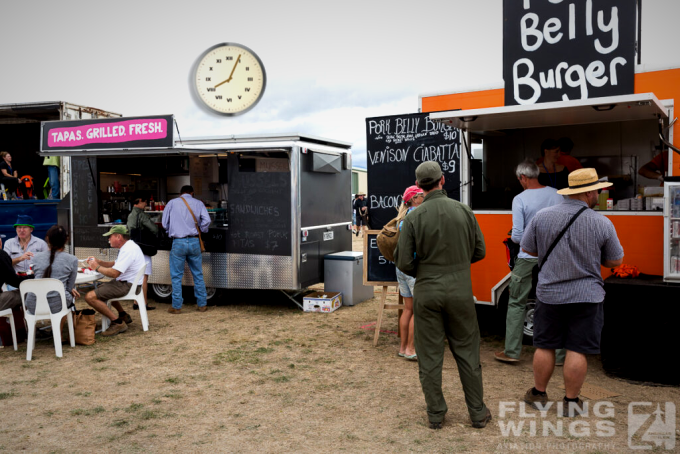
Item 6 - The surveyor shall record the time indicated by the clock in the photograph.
8:04
